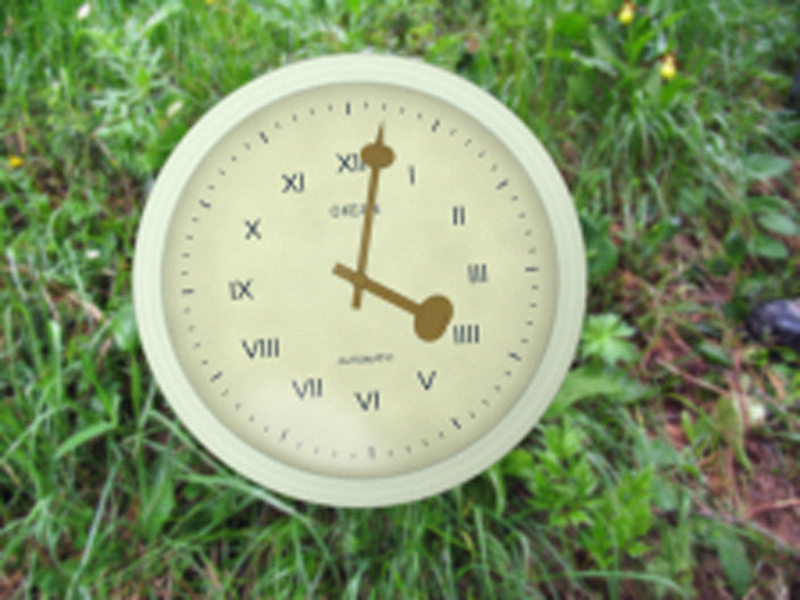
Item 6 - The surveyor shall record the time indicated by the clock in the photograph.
4:02
